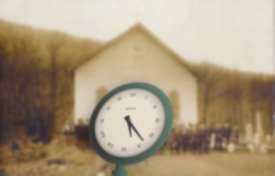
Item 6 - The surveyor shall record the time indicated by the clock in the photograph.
5:23
